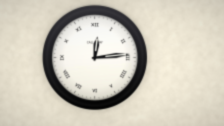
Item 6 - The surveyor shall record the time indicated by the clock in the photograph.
12:14
